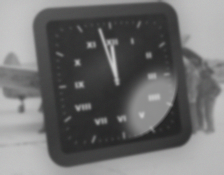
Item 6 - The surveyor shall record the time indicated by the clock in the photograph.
11:58
